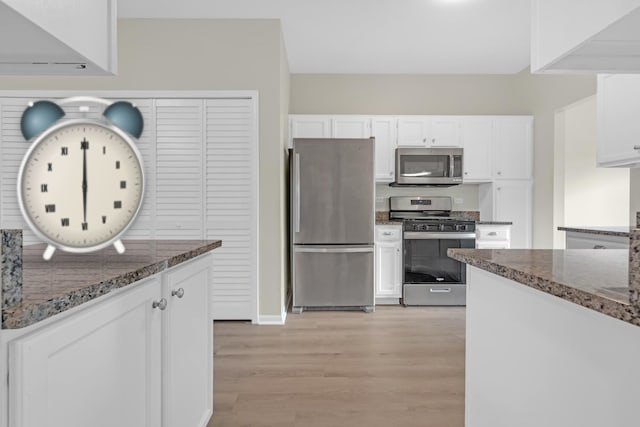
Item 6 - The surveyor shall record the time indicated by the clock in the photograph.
6:00
